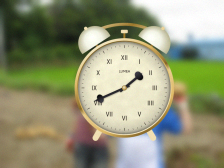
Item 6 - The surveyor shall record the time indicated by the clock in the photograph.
1:41
